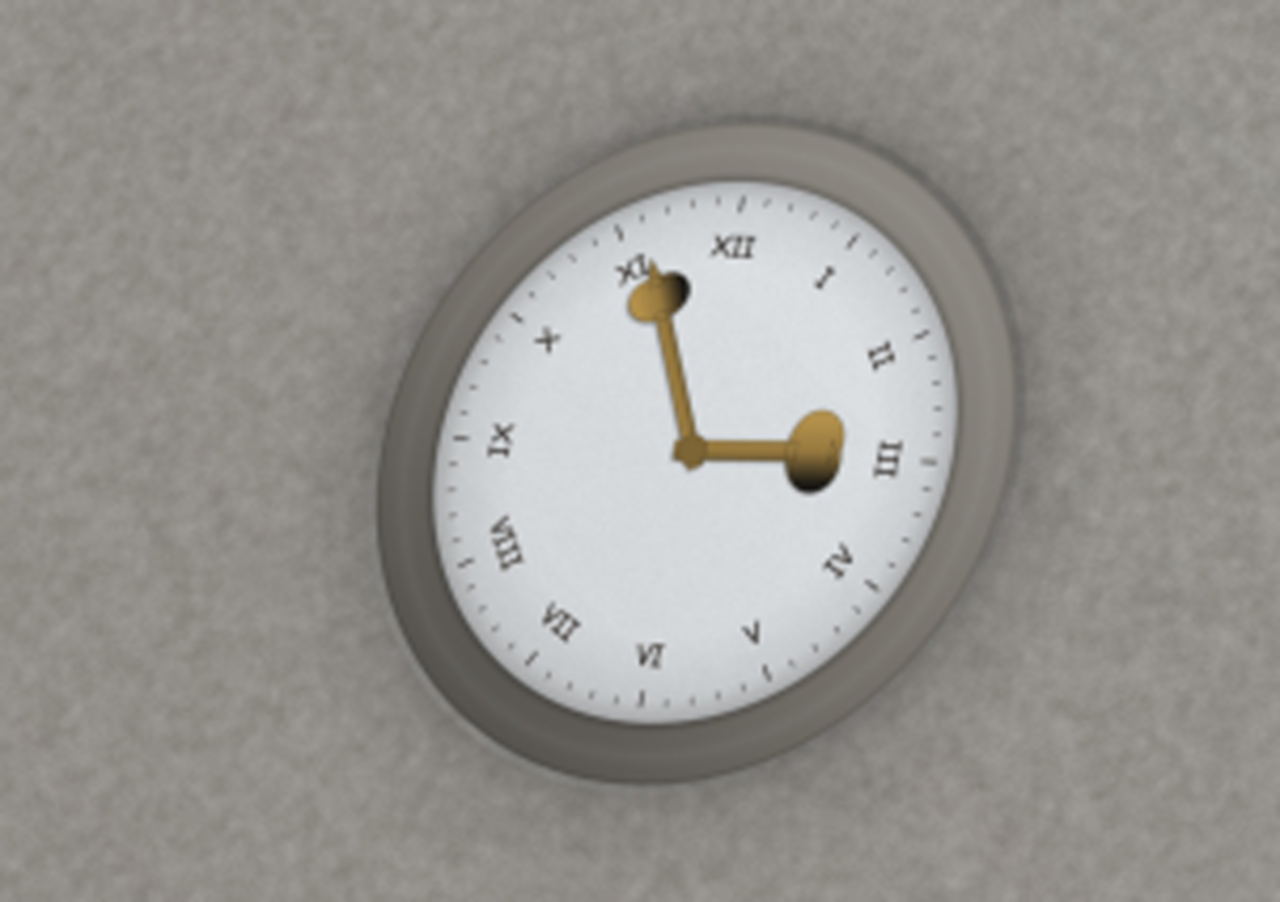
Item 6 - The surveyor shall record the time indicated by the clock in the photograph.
2:56
